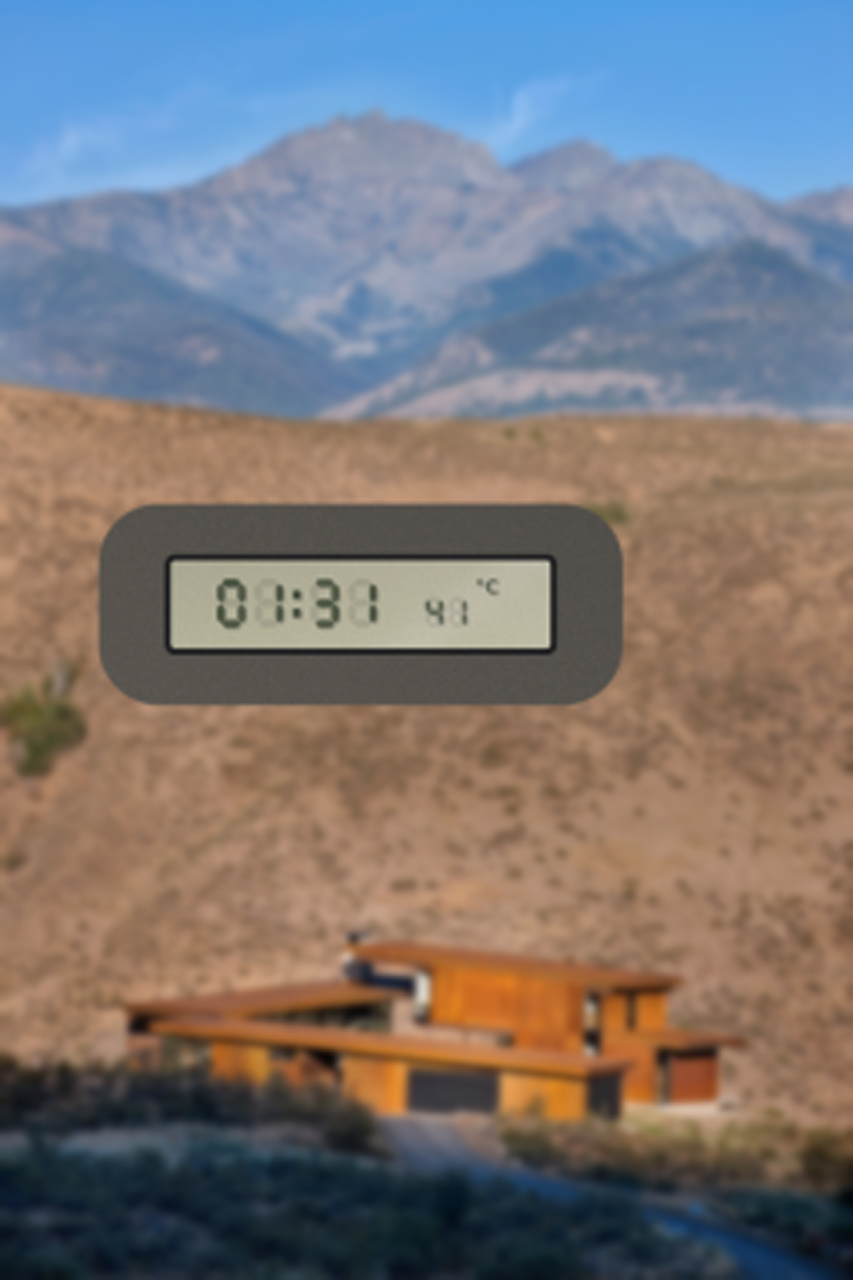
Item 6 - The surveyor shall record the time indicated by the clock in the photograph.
1:31
